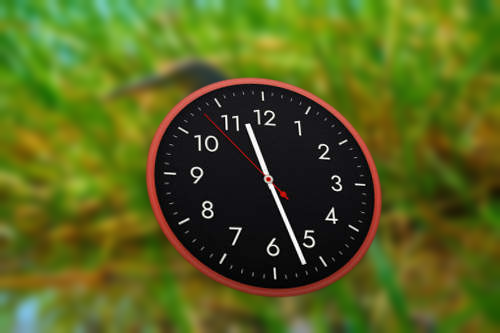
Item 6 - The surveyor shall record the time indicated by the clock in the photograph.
11:26:53
